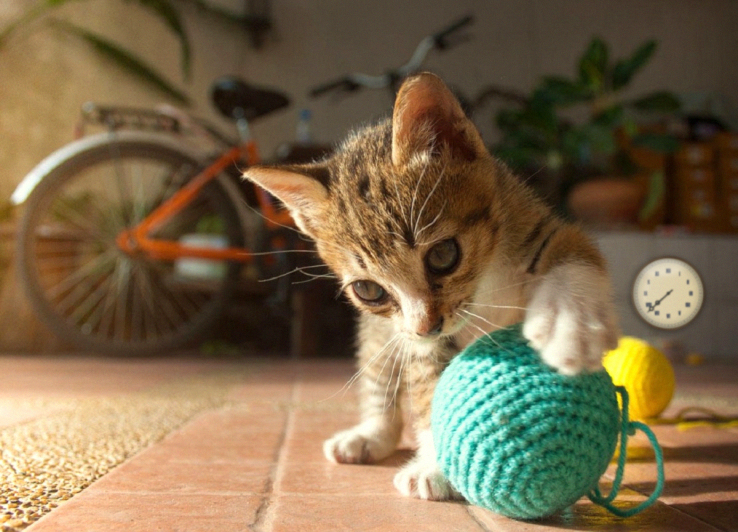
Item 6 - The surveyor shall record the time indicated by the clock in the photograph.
7:38
